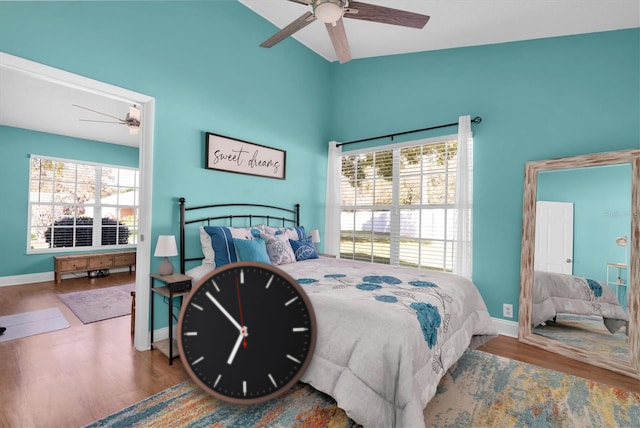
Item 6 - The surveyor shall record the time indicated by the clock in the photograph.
6:52:59
